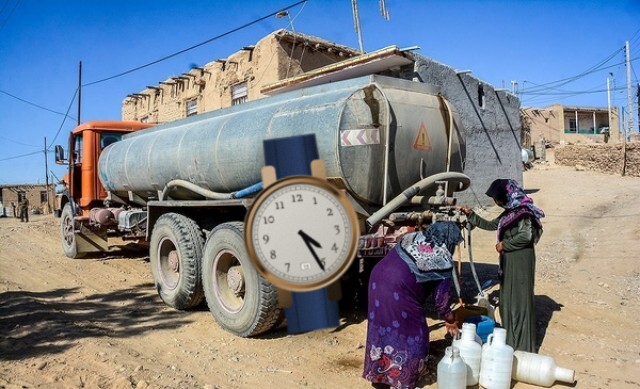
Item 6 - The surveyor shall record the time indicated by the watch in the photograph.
4:26
